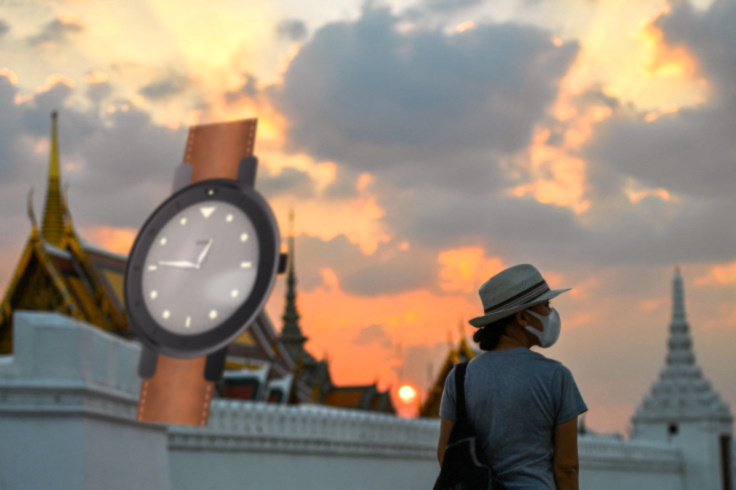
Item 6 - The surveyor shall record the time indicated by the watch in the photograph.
12:46
